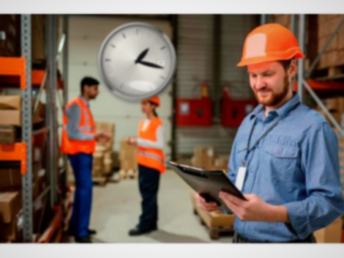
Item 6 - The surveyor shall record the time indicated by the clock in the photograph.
1:17
